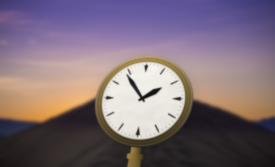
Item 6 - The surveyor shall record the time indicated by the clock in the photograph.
1:54
